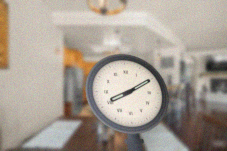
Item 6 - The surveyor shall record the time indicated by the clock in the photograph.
8:10
